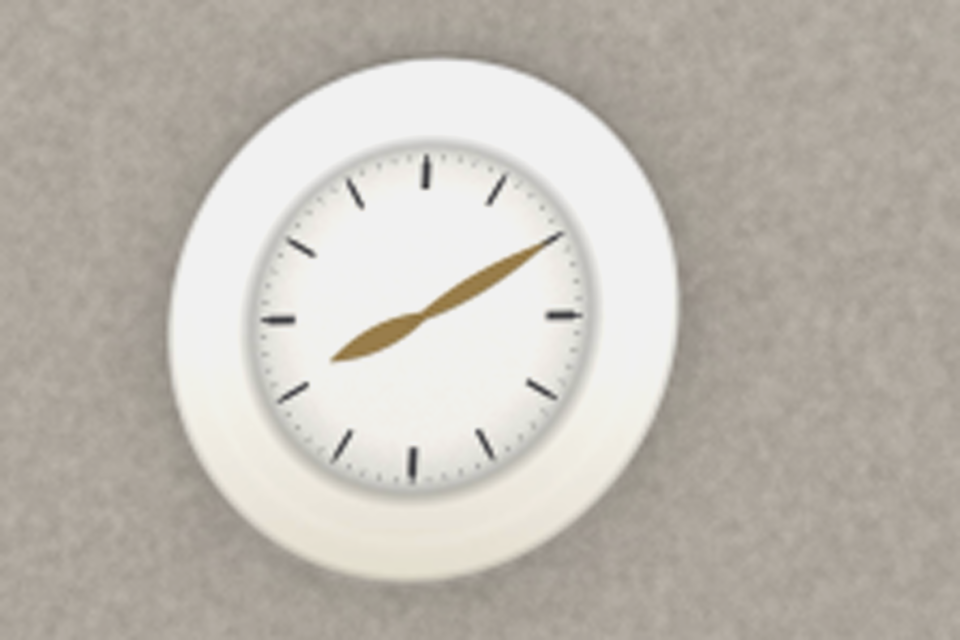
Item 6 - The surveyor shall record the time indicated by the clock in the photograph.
8:10
